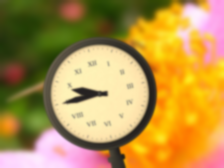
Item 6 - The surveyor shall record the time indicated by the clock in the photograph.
9:45
